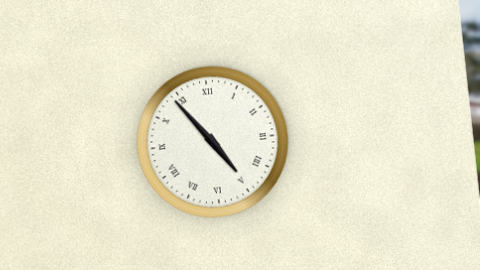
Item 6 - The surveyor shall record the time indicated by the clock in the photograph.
4:54
